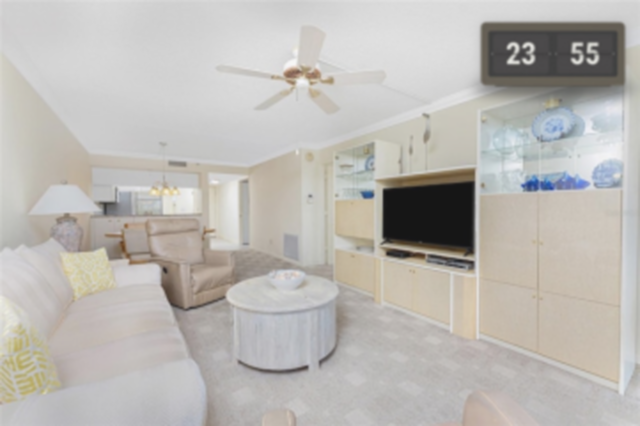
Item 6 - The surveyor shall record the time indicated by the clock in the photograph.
23:55
